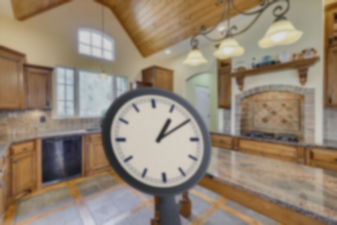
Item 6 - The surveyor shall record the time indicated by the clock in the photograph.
1:10
